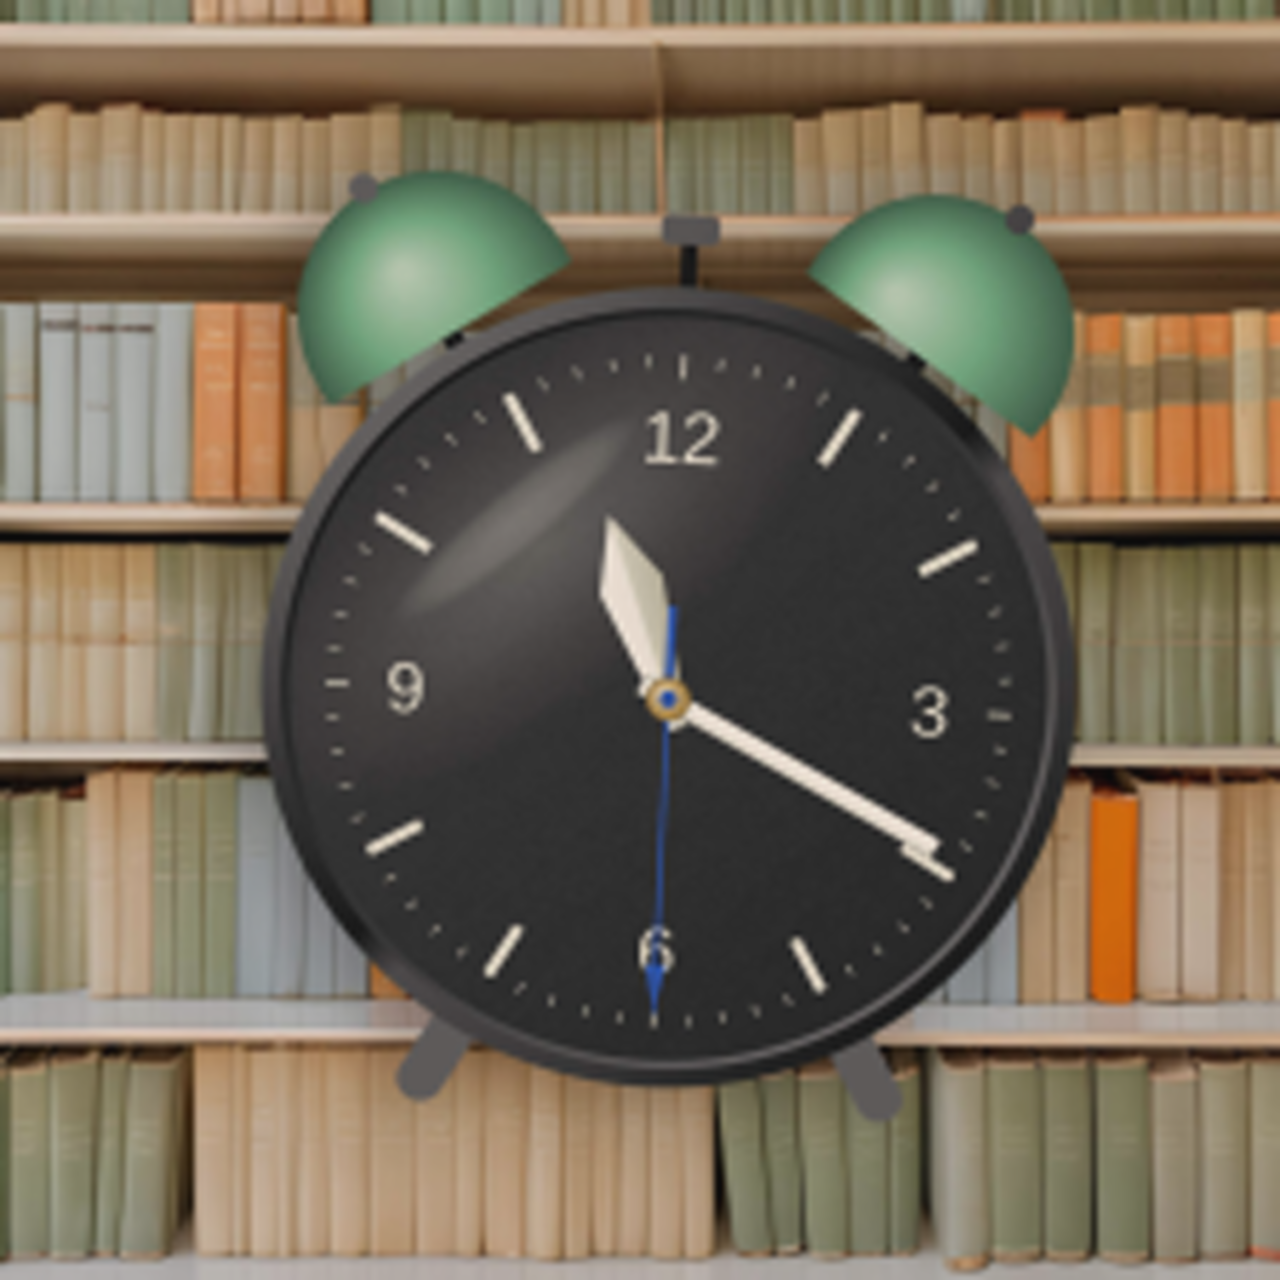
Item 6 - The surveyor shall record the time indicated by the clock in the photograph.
11:19:30
